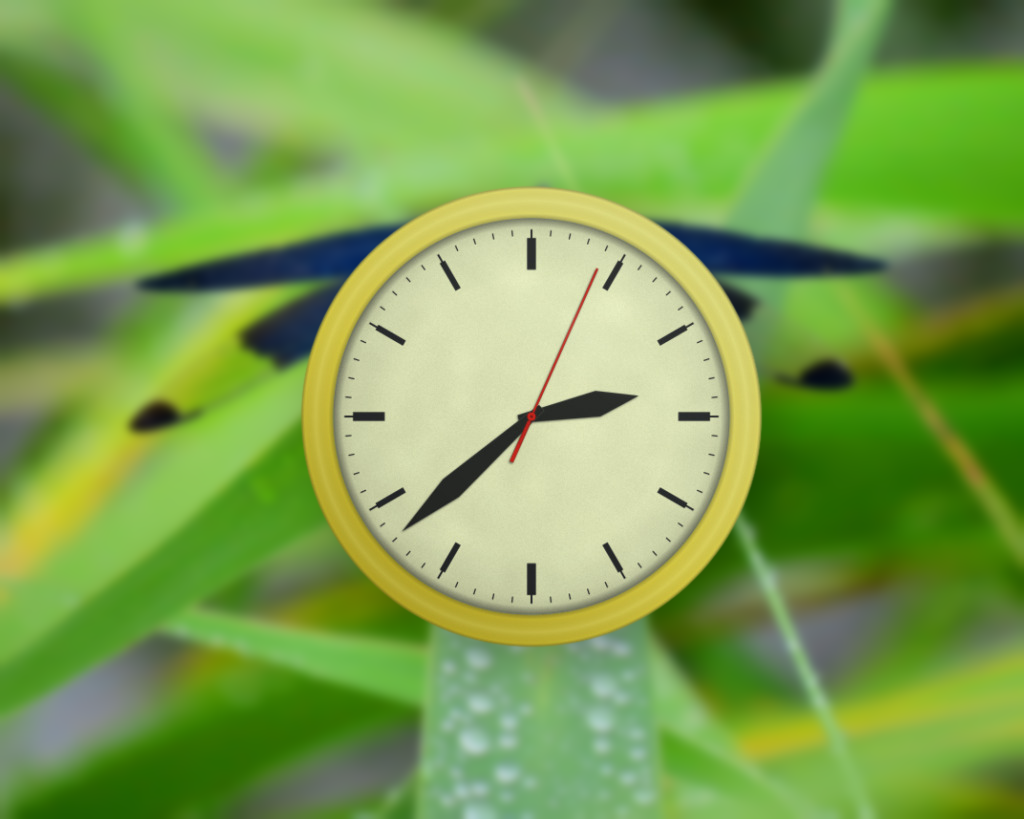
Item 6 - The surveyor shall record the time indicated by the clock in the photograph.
2:38:04
